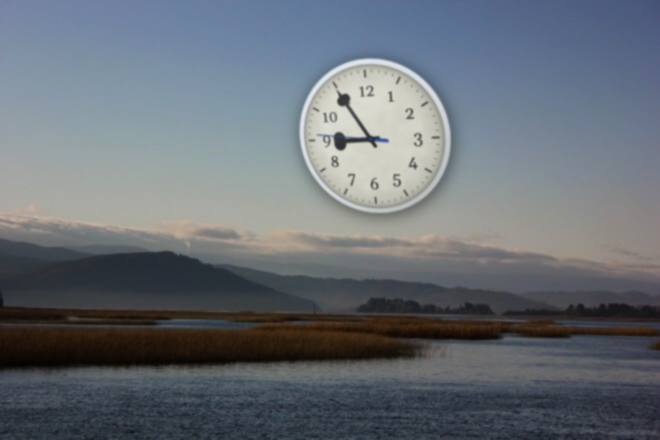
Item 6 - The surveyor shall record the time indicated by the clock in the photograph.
8:54:46
